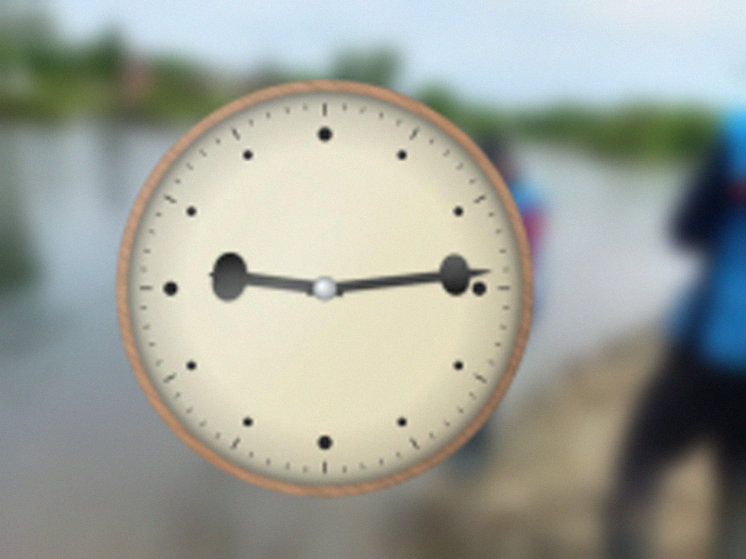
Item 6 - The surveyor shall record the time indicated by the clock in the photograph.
9:14
